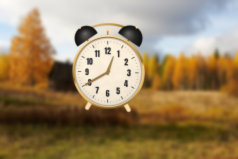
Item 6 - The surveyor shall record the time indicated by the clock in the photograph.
12:40
